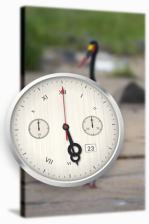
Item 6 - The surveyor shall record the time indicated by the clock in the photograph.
5:28
